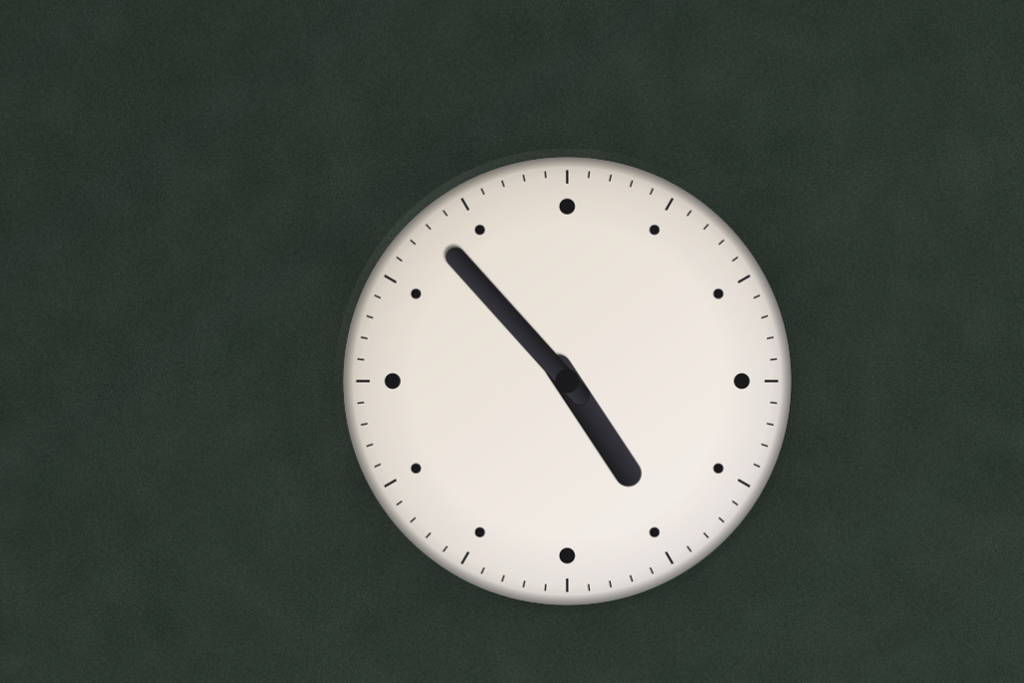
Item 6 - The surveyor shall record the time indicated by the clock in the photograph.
4:53
